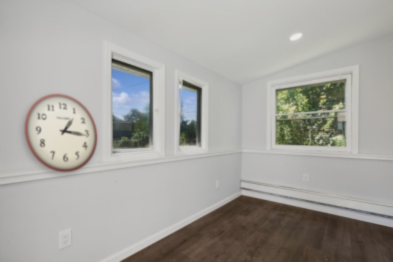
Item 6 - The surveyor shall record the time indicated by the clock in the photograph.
1:16
